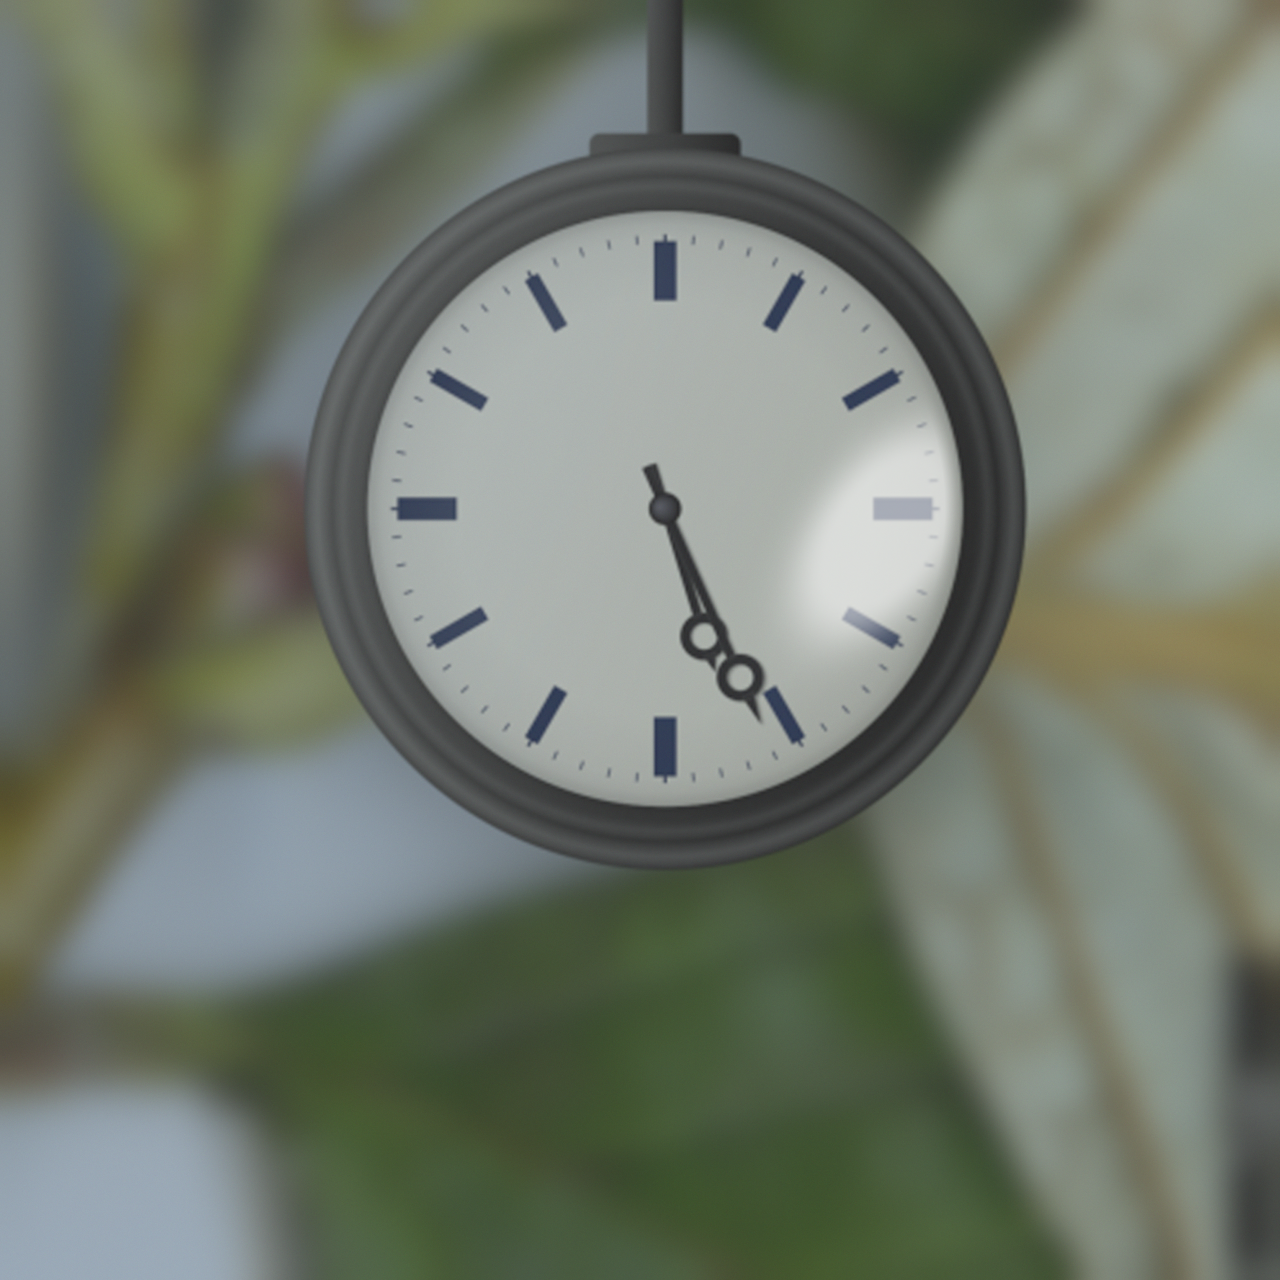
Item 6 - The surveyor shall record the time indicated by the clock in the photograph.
5:26
